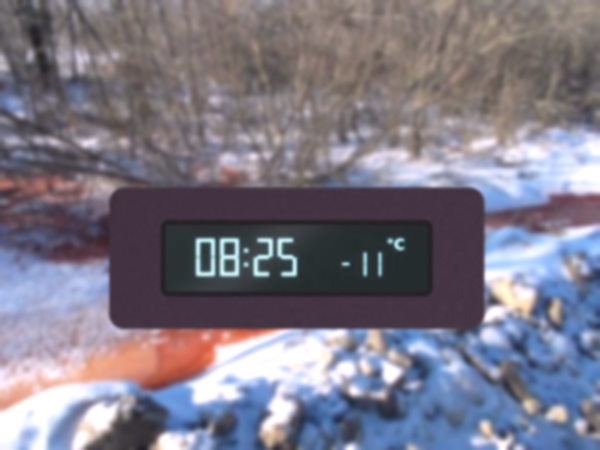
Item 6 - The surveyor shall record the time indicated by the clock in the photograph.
8:25
